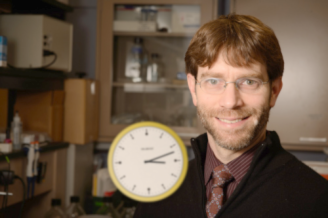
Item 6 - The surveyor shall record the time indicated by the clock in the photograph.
3:12
